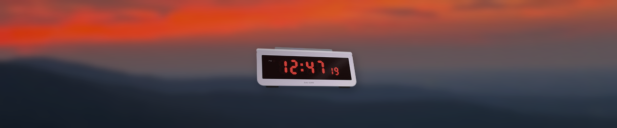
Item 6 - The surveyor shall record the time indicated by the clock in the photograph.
12:47:19
